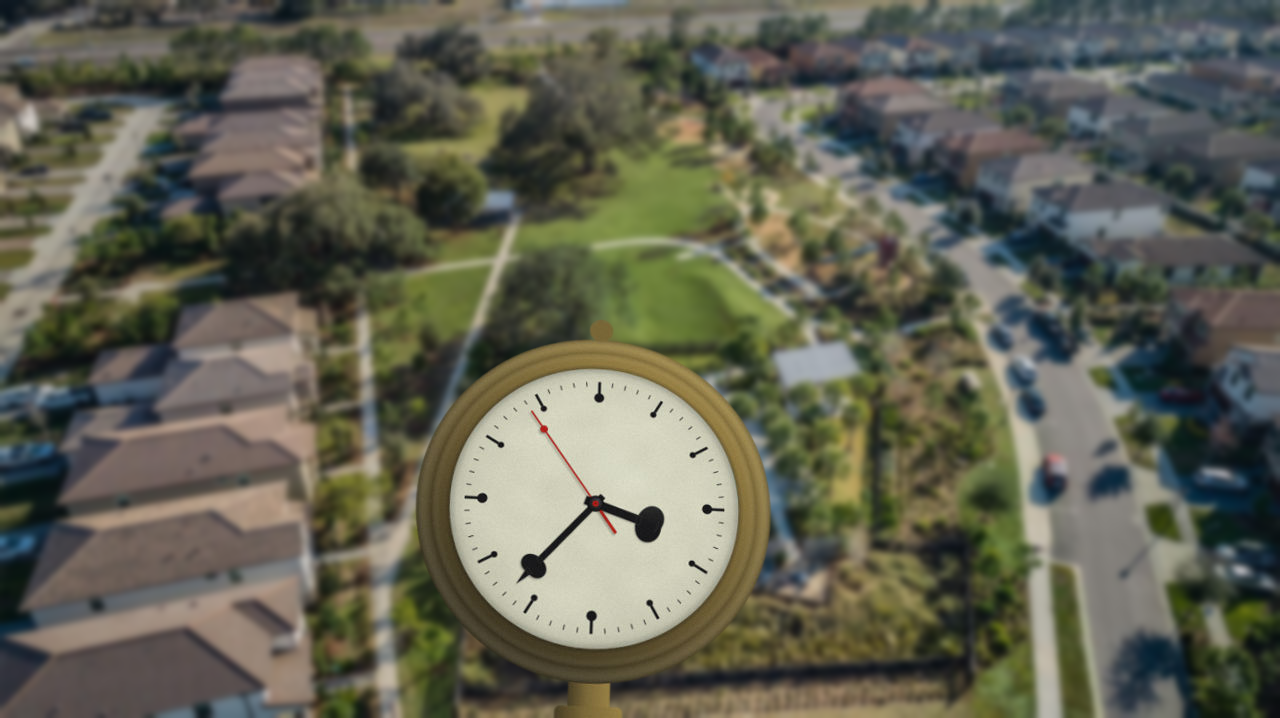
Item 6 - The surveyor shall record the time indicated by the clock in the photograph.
3:36:54
